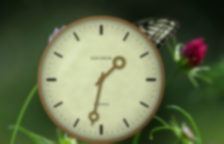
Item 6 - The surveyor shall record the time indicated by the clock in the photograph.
1:32
